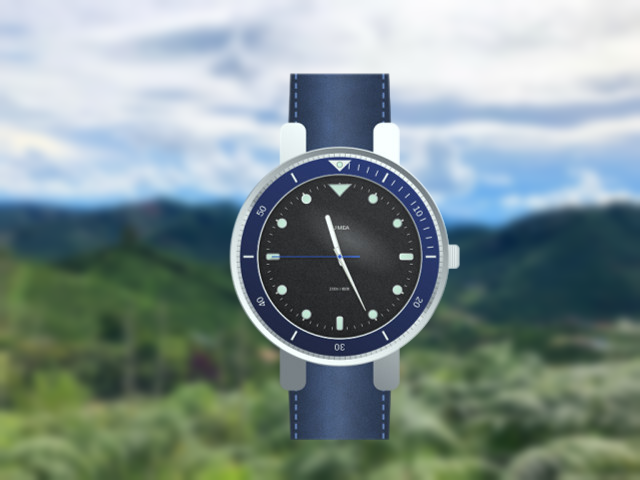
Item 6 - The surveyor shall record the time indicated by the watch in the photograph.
11:25:45
